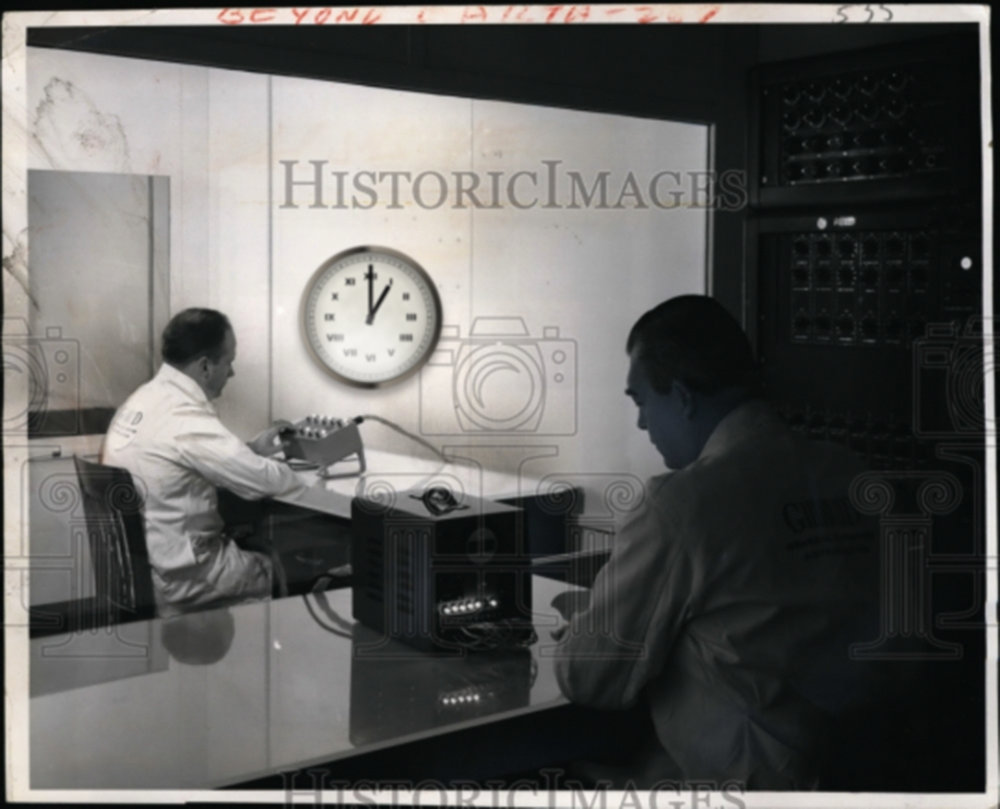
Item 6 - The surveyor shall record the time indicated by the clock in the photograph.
1:00
